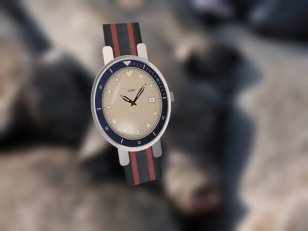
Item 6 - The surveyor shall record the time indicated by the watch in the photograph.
10:08
